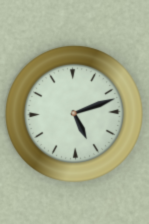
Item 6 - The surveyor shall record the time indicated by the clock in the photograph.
5:12
